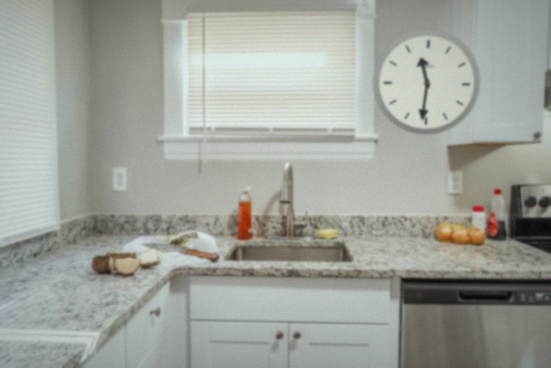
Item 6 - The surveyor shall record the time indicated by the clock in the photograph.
11:31
